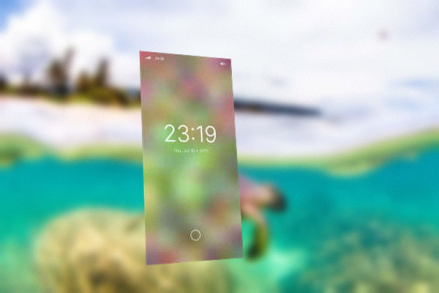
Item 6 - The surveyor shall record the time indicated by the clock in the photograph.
23:19
